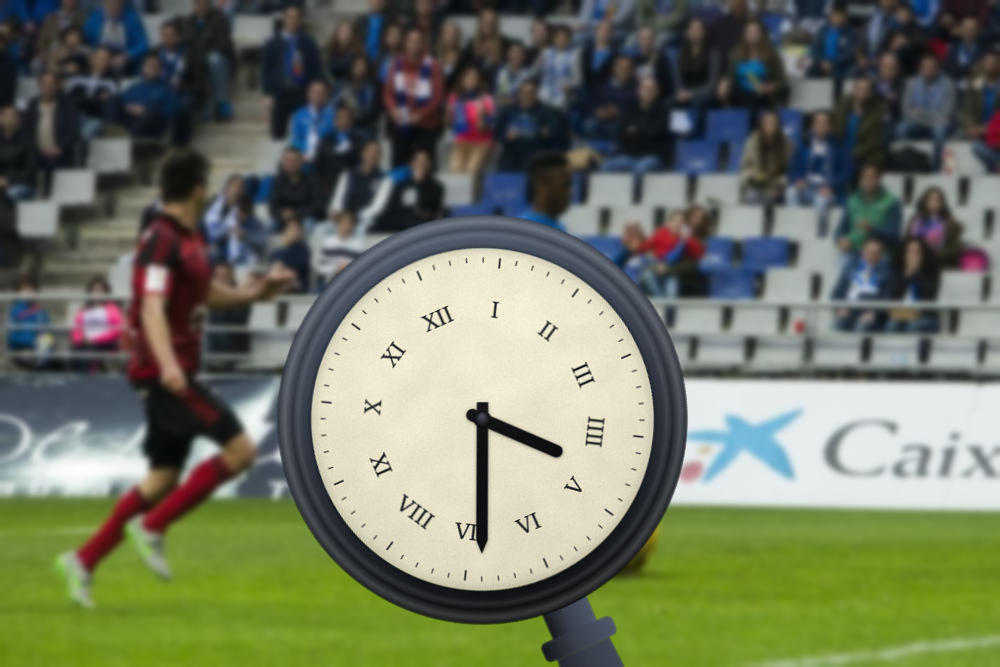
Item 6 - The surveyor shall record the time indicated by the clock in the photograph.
4:34
